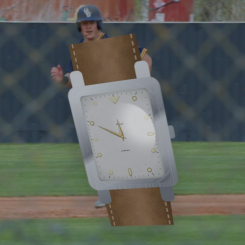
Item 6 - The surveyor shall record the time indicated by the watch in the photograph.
11:50
